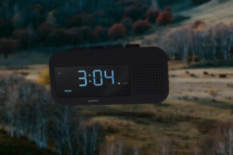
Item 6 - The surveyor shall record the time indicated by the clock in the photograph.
3:04
